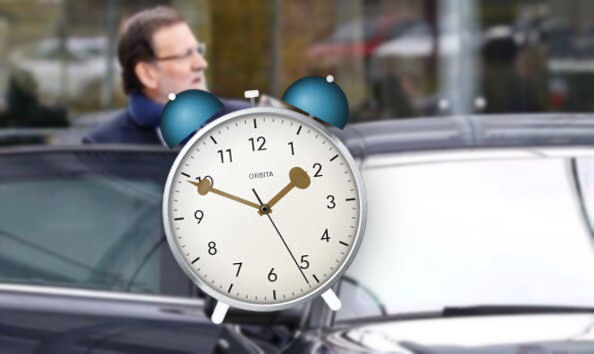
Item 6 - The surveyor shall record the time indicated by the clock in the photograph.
1:49:26
